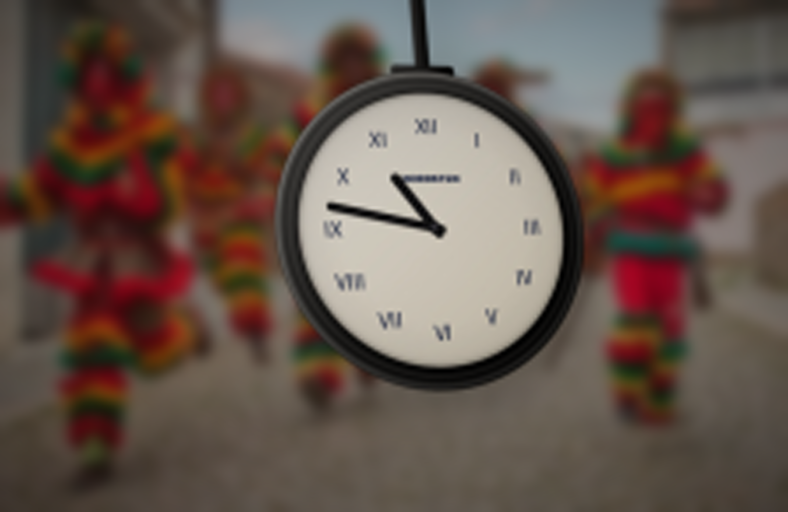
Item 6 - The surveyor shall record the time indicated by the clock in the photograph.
10:47
